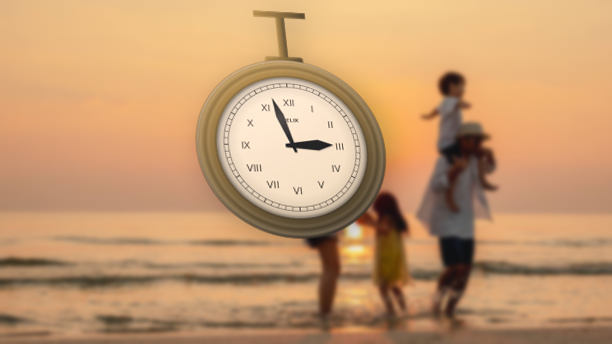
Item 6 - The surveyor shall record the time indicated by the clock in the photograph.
2:57
